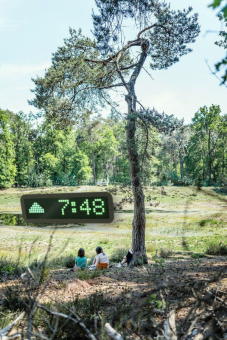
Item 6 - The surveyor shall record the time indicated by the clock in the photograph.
7:48
